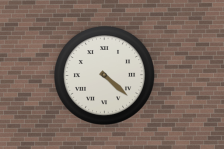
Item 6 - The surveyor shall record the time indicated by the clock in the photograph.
4:22
